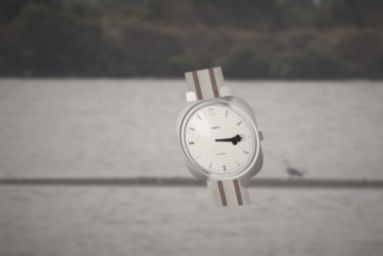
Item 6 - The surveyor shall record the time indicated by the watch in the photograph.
3:15
